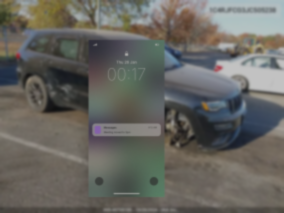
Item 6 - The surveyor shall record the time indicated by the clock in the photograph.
0:17
